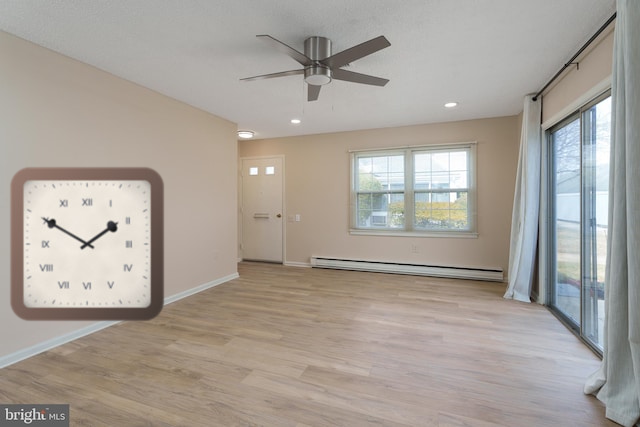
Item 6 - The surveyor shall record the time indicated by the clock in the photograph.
1:50
